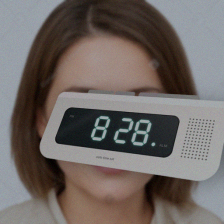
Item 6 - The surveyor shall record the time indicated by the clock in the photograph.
8:28
